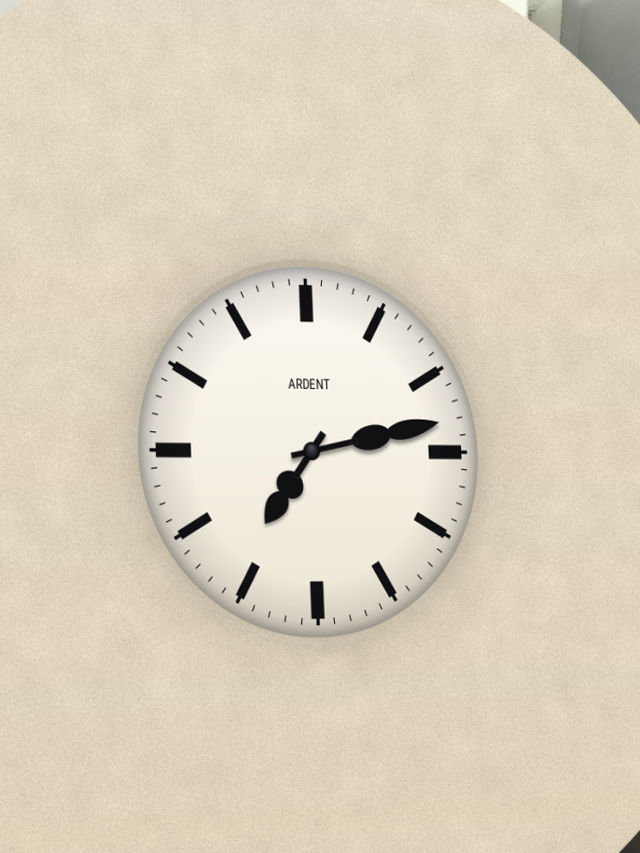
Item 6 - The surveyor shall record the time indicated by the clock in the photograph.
7:13
